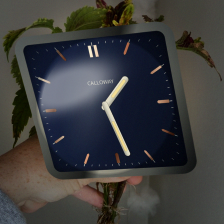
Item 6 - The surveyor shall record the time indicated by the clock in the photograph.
1:28
